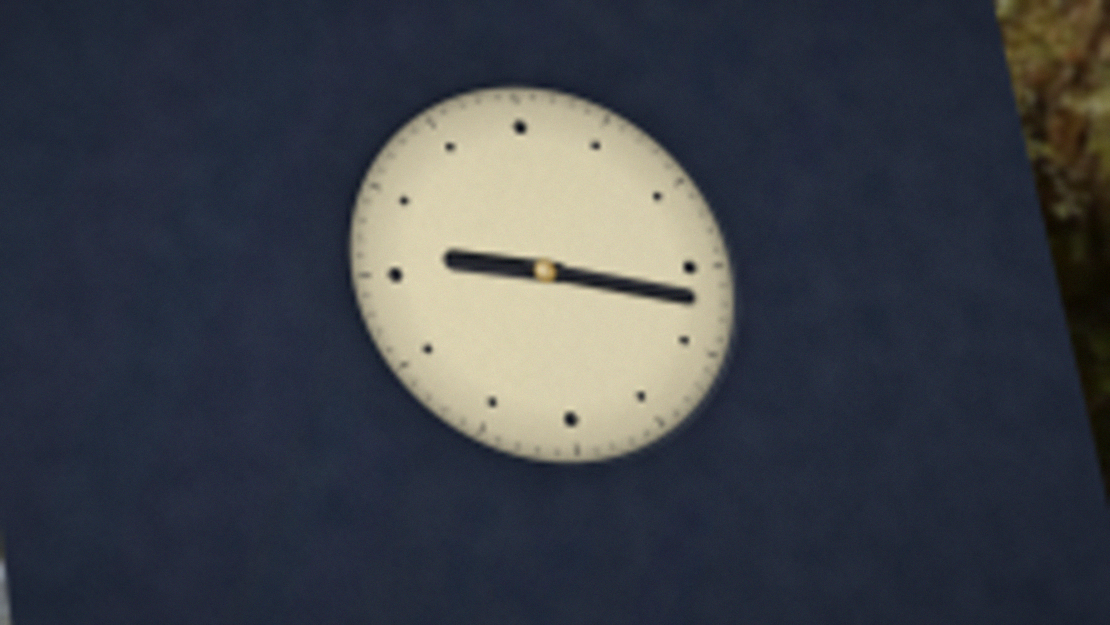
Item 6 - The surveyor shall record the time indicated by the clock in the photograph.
9:17
